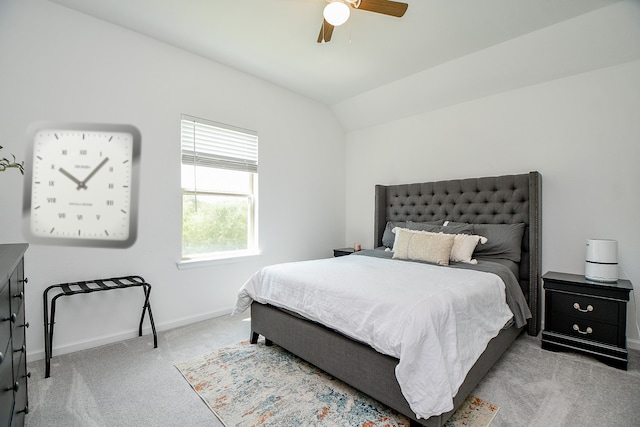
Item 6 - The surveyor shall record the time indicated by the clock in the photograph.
10:07
